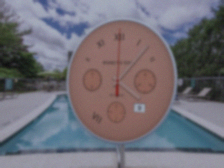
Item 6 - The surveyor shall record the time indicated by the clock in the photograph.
4:07
